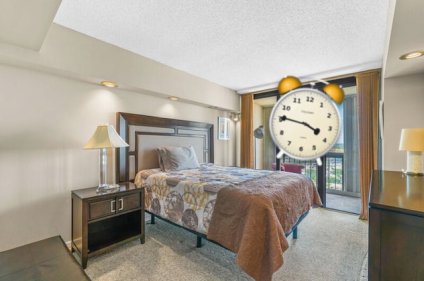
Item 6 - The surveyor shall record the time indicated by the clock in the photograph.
3:46
